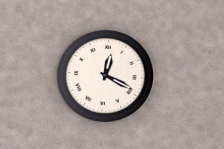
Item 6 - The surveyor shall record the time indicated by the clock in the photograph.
12:19
